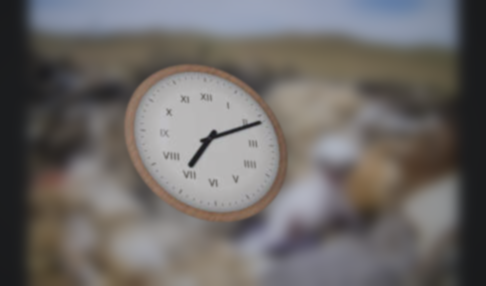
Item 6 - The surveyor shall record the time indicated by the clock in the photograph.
7:11
